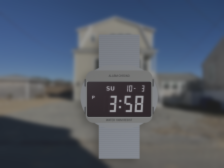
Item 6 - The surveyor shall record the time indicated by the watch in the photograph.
3:58
